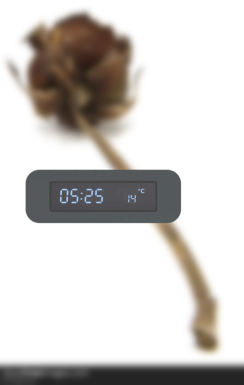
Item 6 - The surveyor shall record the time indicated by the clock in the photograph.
5:25
